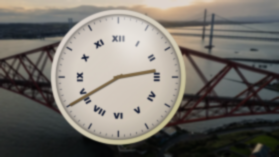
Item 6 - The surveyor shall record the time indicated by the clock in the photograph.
2:40
